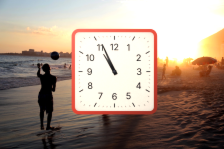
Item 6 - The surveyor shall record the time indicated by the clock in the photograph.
10:56
